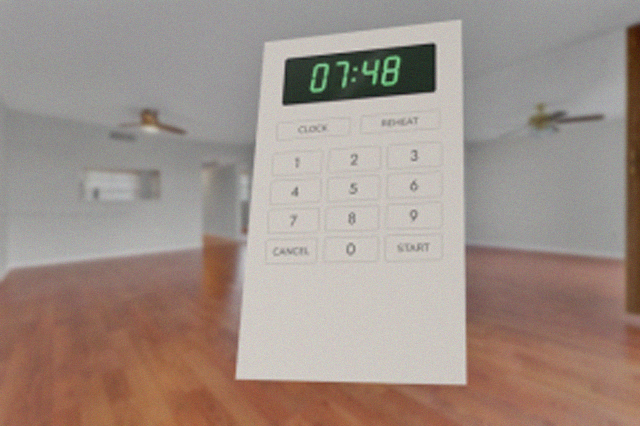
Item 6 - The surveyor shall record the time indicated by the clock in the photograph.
7:48
